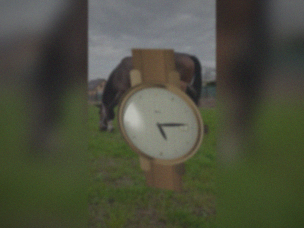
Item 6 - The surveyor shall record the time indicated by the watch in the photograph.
5:14
